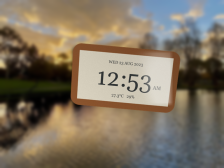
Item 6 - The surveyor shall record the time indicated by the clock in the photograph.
12:53
